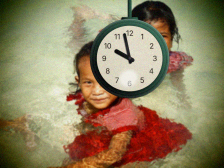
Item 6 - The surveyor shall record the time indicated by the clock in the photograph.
9:58
